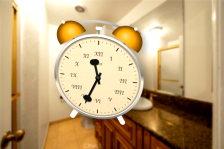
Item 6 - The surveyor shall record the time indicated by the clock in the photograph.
11:34
